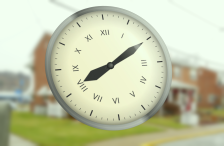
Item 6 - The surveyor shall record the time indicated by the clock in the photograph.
8:10
